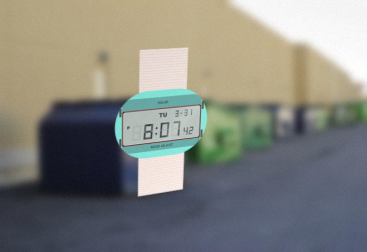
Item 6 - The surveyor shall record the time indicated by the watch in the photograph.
8:07:42
